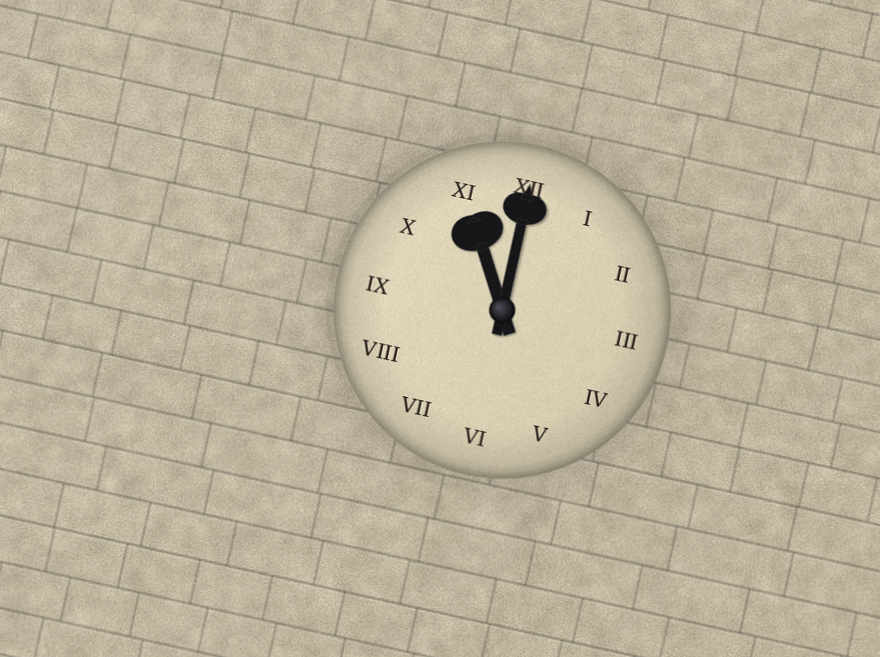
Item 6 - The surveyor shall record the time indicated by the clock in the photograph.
11:00
